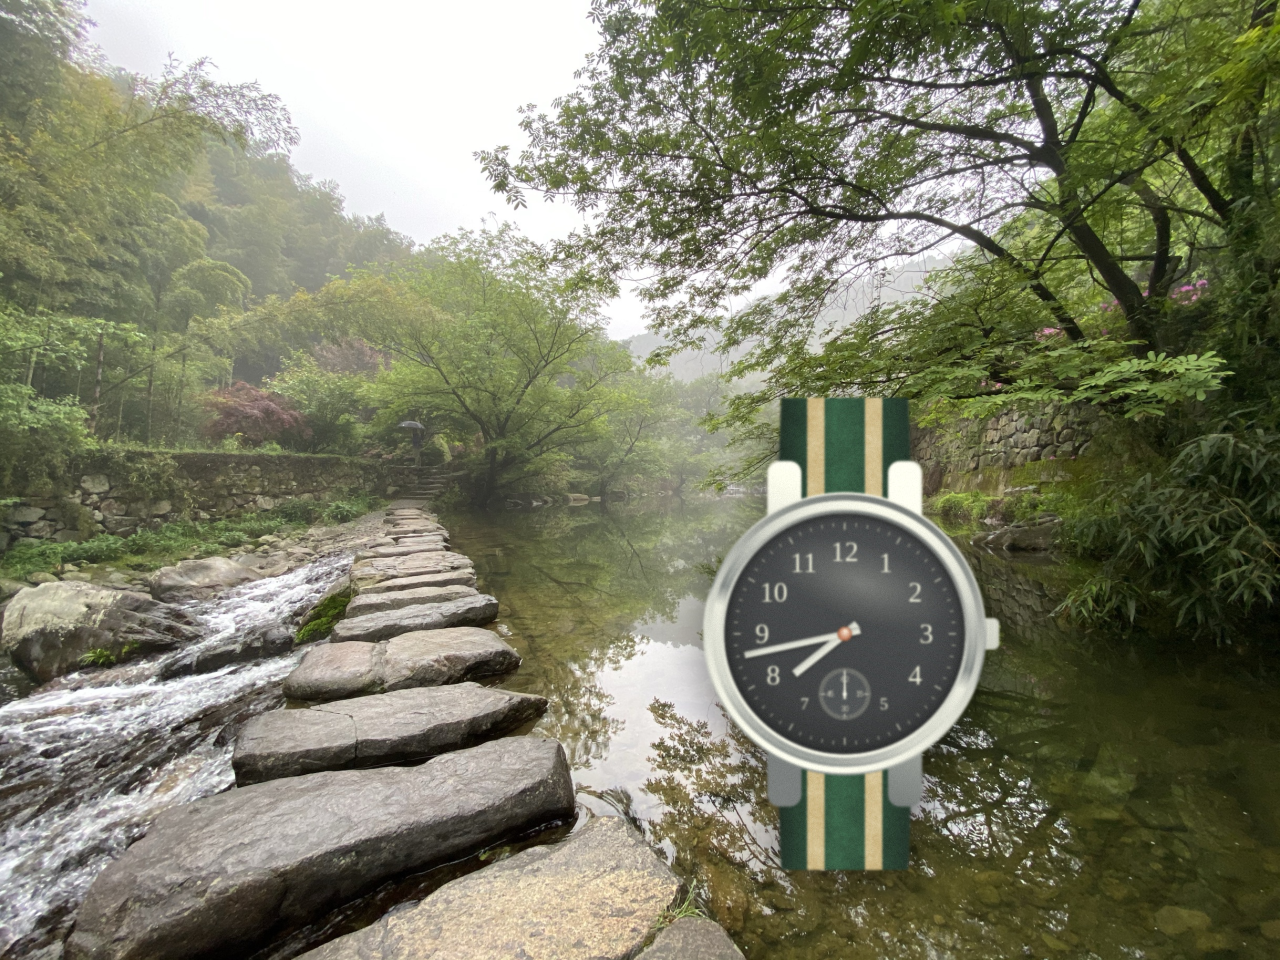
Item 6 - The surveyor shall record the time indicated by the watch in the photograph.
7:43
